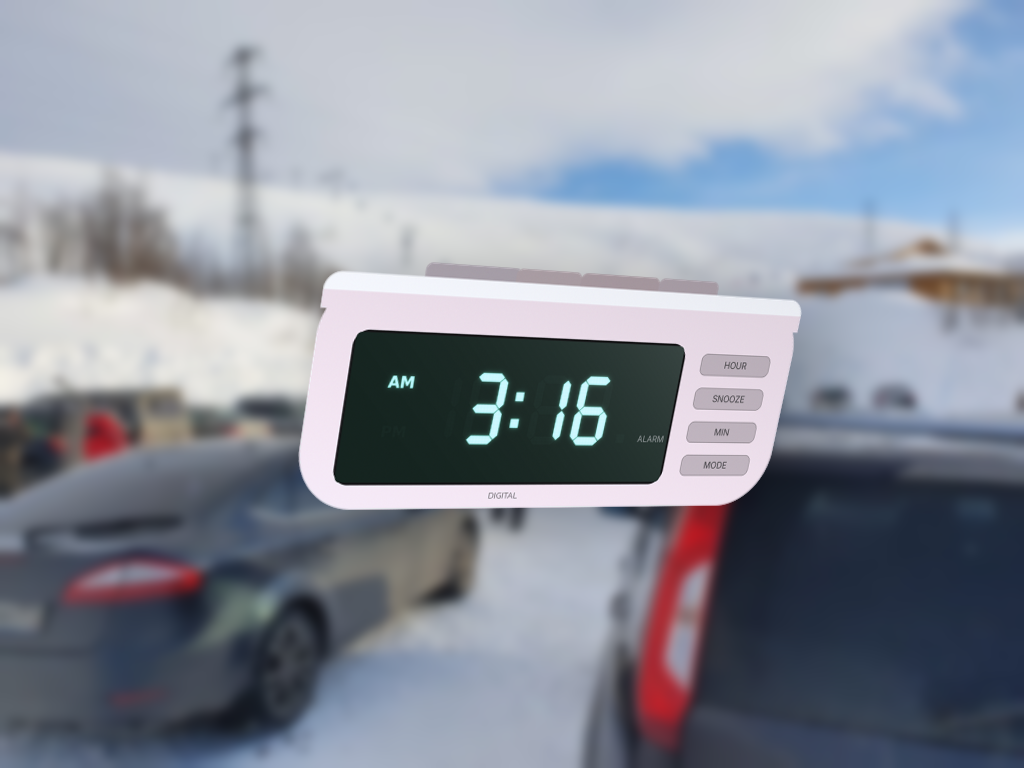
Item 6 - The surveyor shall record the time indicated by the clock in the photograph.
3:16
